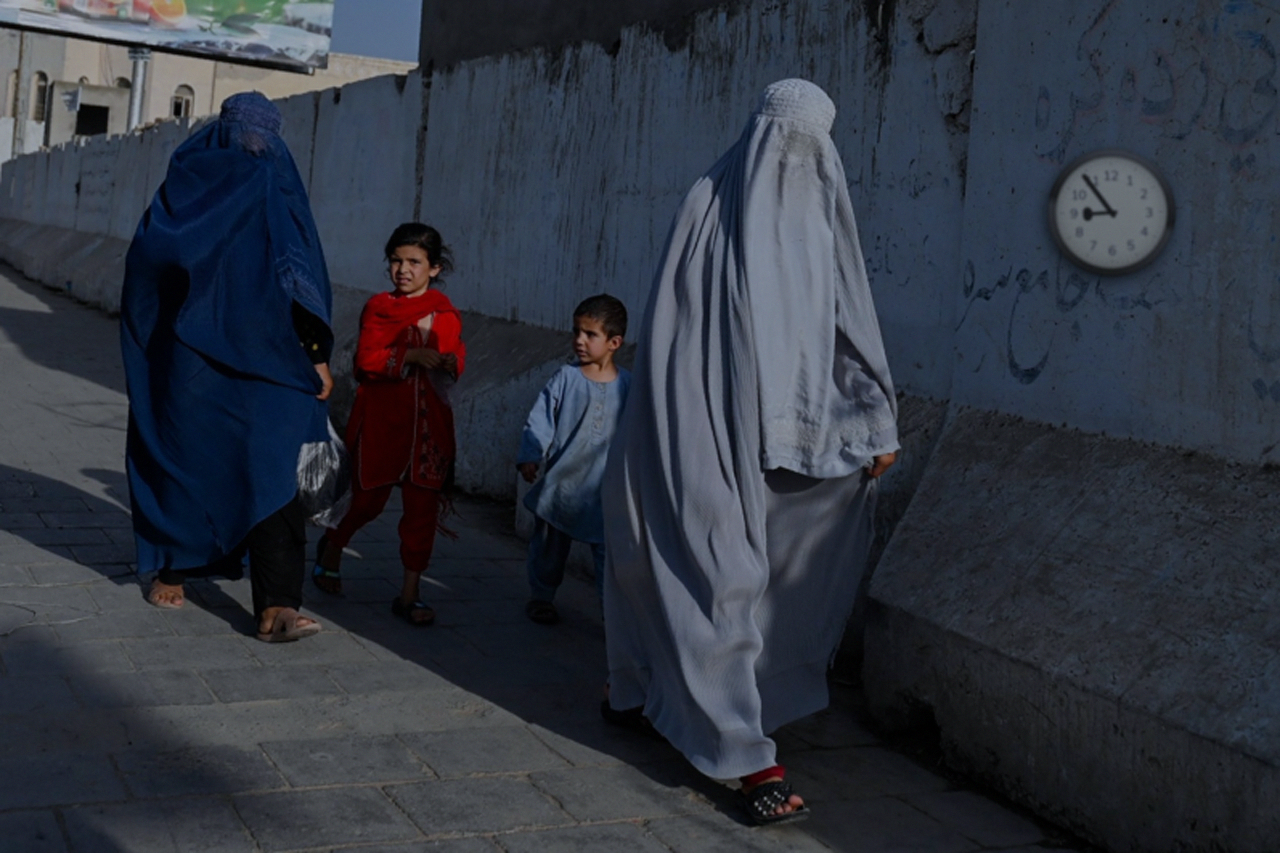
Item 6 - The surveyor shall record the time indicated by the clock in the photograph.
8:54
